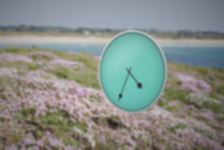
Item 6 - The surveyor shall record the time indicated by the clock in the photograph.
4:34
